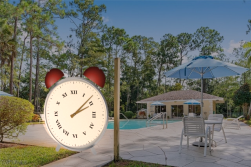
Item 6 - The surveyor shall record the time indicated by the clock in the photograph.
2:08
